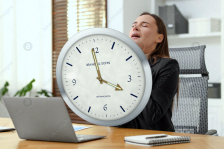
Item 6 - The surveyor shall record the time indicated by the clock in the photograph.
3:59
